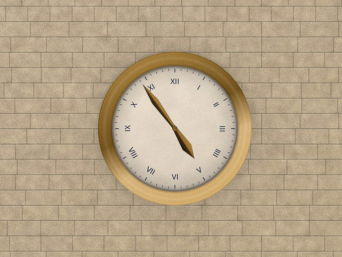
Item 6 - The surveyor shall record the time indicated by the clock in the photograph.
4:54
